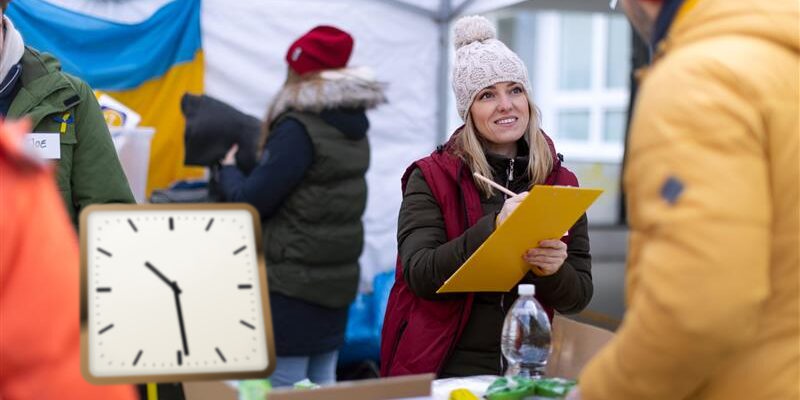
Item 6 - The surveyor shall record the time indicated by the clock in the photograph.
10:29
